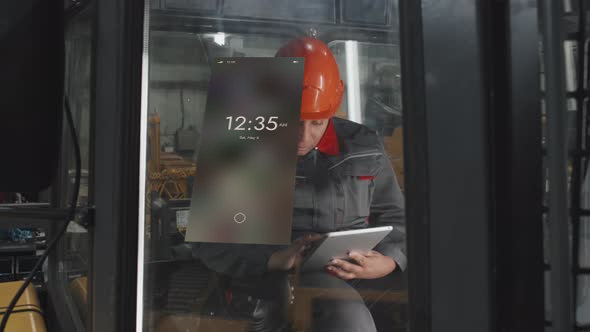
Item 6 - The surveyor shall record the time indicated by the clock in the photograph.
12:35
